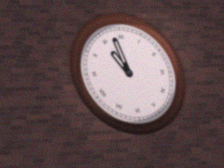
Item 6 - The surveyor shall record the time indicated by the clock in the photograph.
10:58
